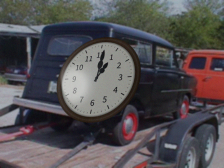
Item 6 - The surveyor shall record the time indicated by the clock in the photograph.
1:01
